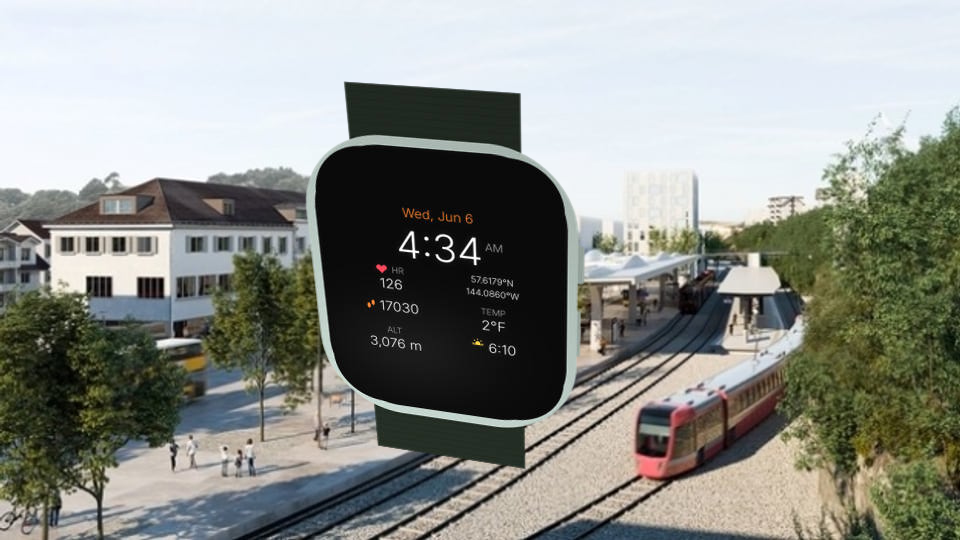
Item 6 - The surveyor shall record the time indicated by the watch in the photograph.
4:34
